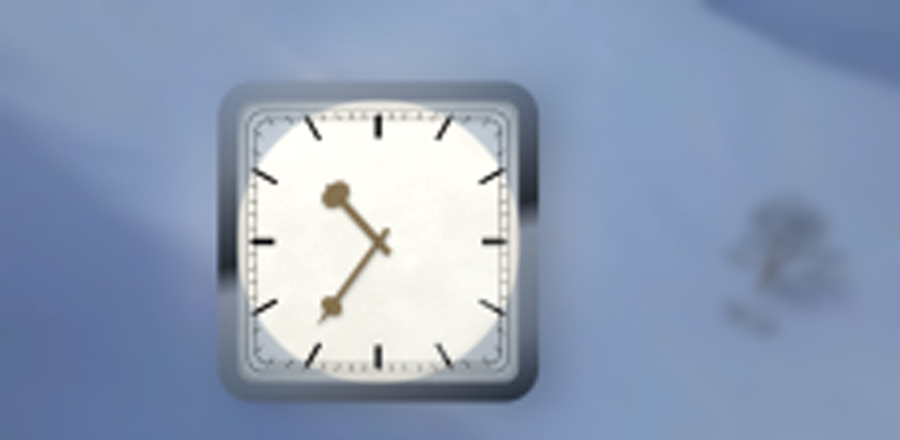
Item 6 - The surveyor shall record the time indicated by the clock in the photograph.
10:36
